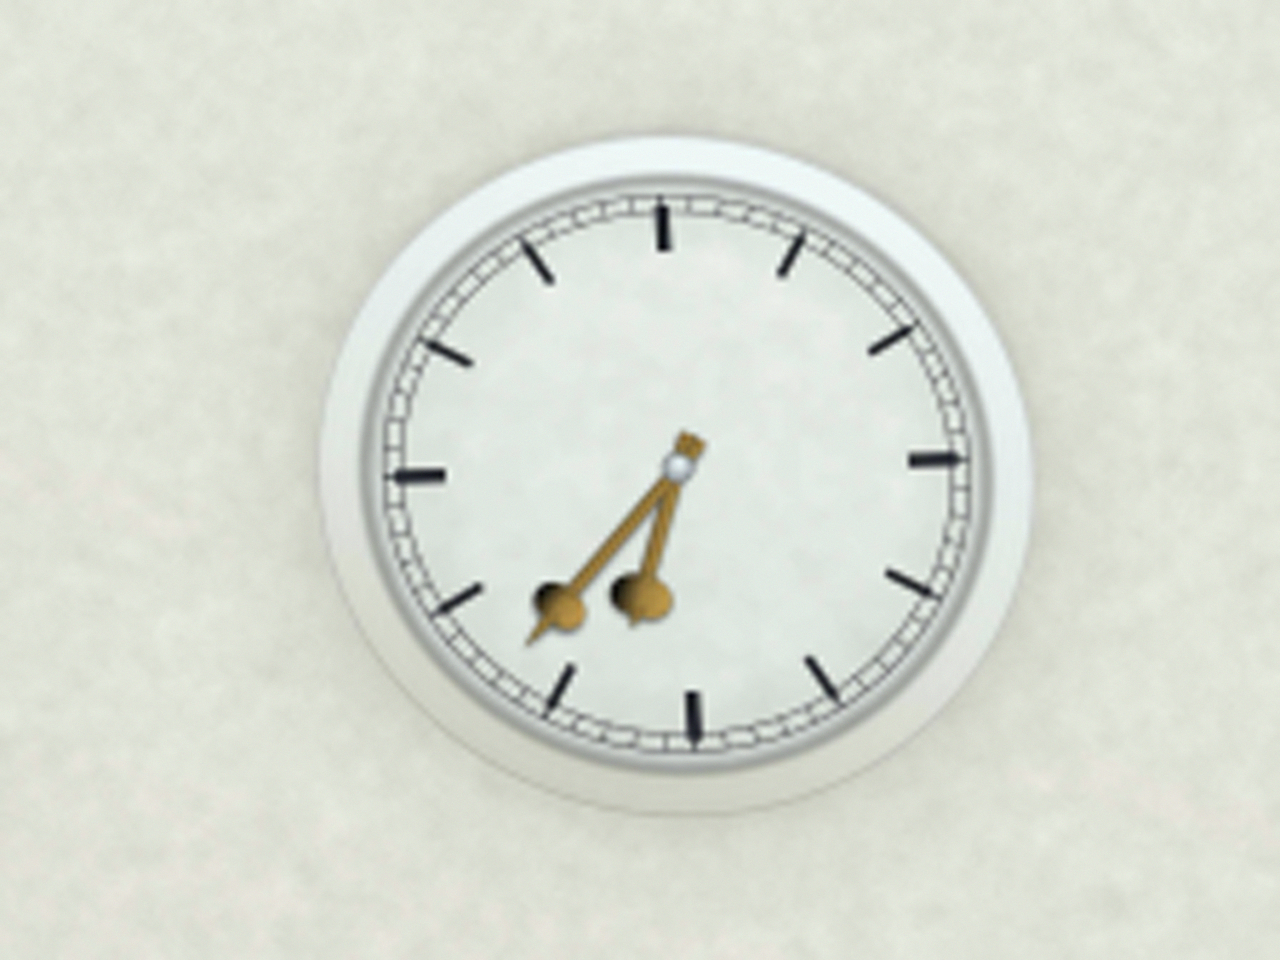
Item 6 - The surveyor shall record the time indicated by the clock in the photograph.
6:37
